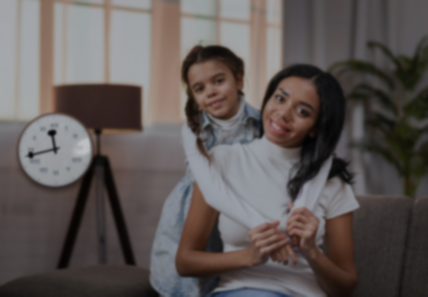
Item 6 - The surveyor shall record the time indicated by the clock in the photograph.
11:43
